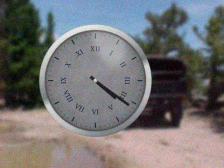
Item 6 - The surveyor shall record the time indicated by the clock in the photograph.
4:21
